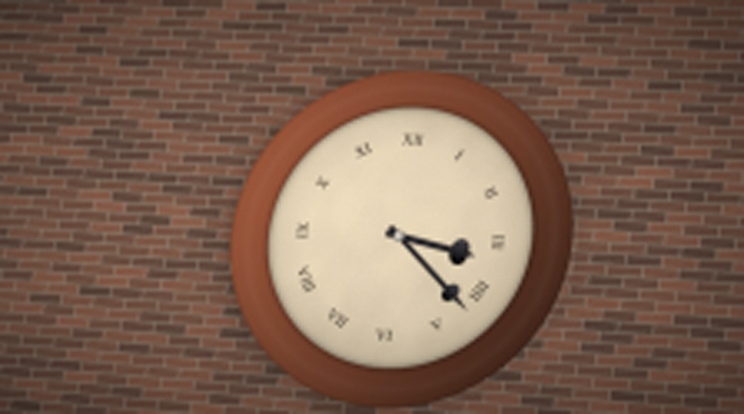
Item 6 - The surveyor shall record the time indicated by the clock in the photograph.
3:22
